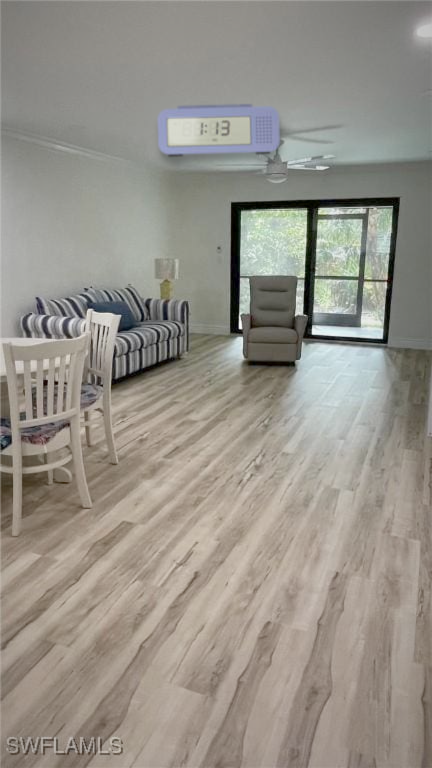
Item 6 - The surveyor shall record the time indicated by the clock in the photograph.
1:13
